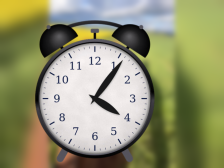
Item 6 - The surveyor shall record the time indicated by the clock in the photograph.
4:06
